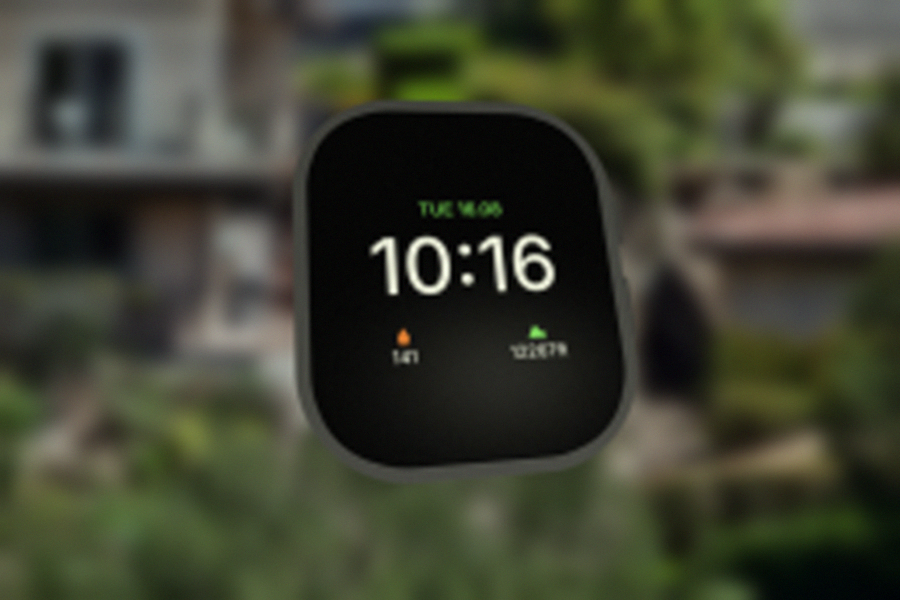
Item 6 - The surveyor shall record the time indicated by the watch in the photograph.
10:16
